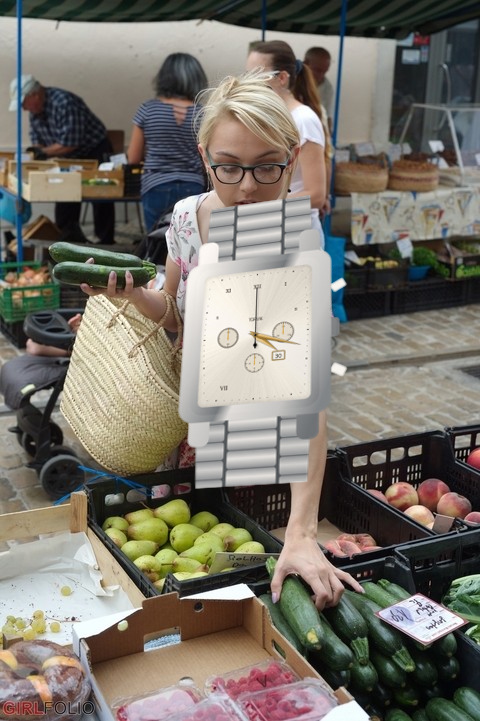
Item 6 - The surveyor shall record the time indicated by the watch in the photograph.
4:18
